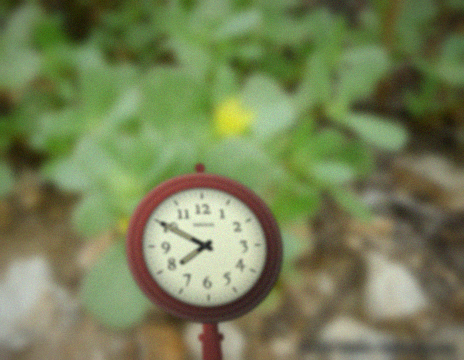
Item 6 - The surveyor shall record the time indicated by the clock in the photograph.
7:50
